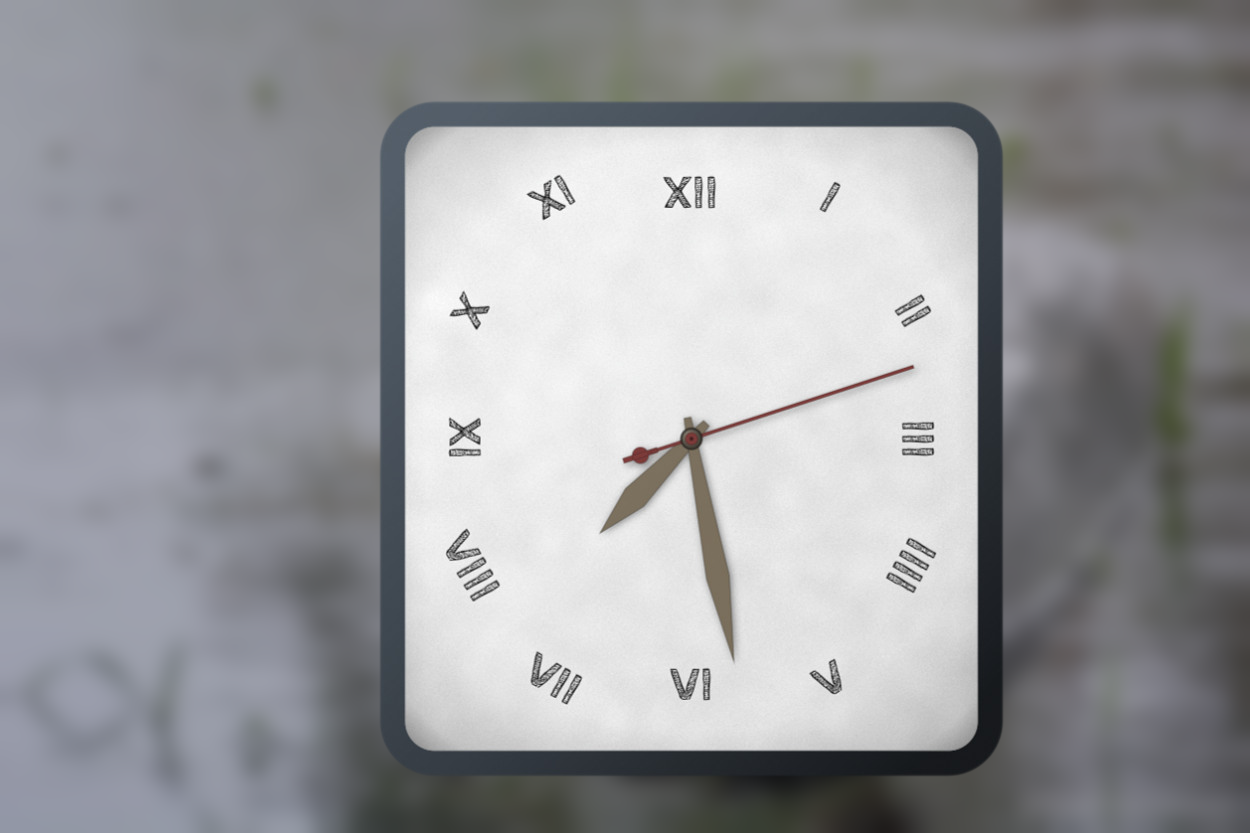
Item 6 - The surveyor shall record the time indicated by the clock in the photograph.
7:28:12
